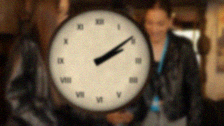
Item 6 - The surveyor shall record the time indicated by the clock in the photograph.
2:09
